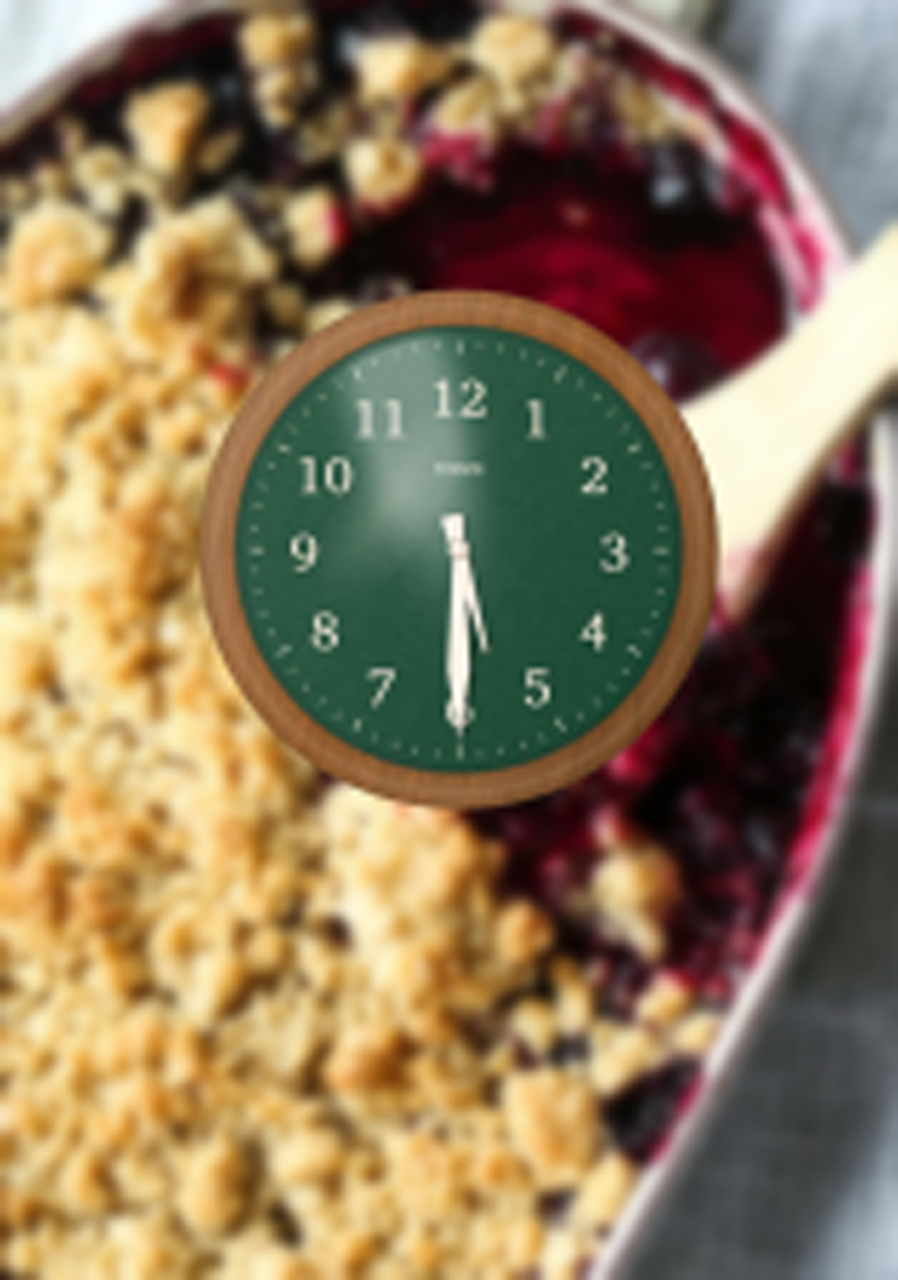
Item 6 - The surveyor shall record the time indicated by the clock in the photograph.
5:30
